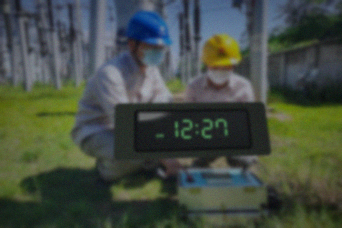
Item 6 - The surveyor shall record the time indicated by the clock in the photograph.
12:27
